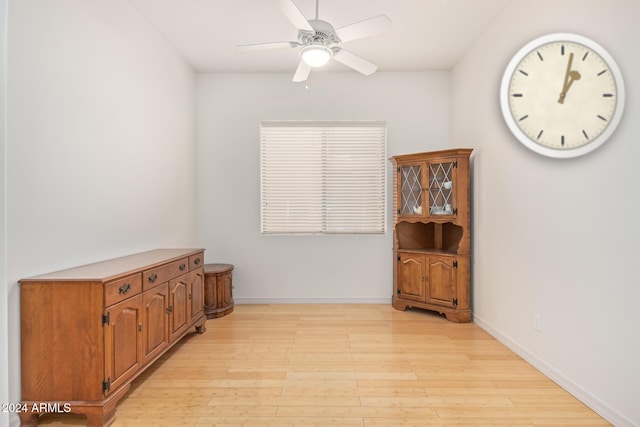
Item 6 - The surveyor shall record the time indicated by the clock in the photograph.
1:02
